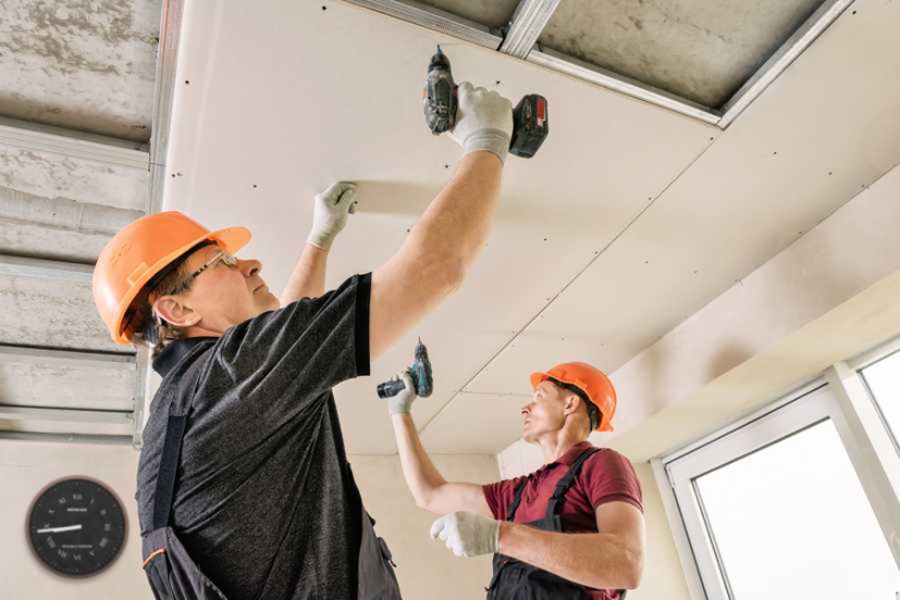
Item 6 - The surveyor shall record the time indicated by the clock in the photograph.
8:44
